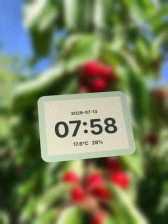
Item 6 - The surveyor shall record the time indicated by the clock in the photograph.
7:58
